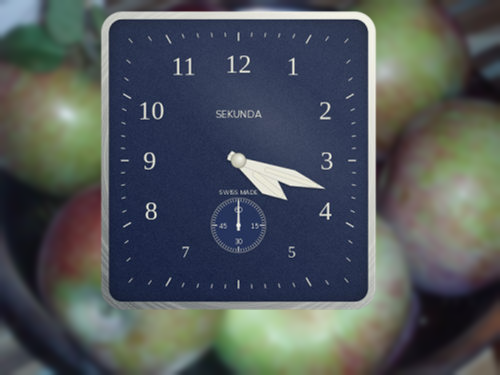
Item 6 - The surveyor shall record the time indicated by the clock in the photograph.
4:18
